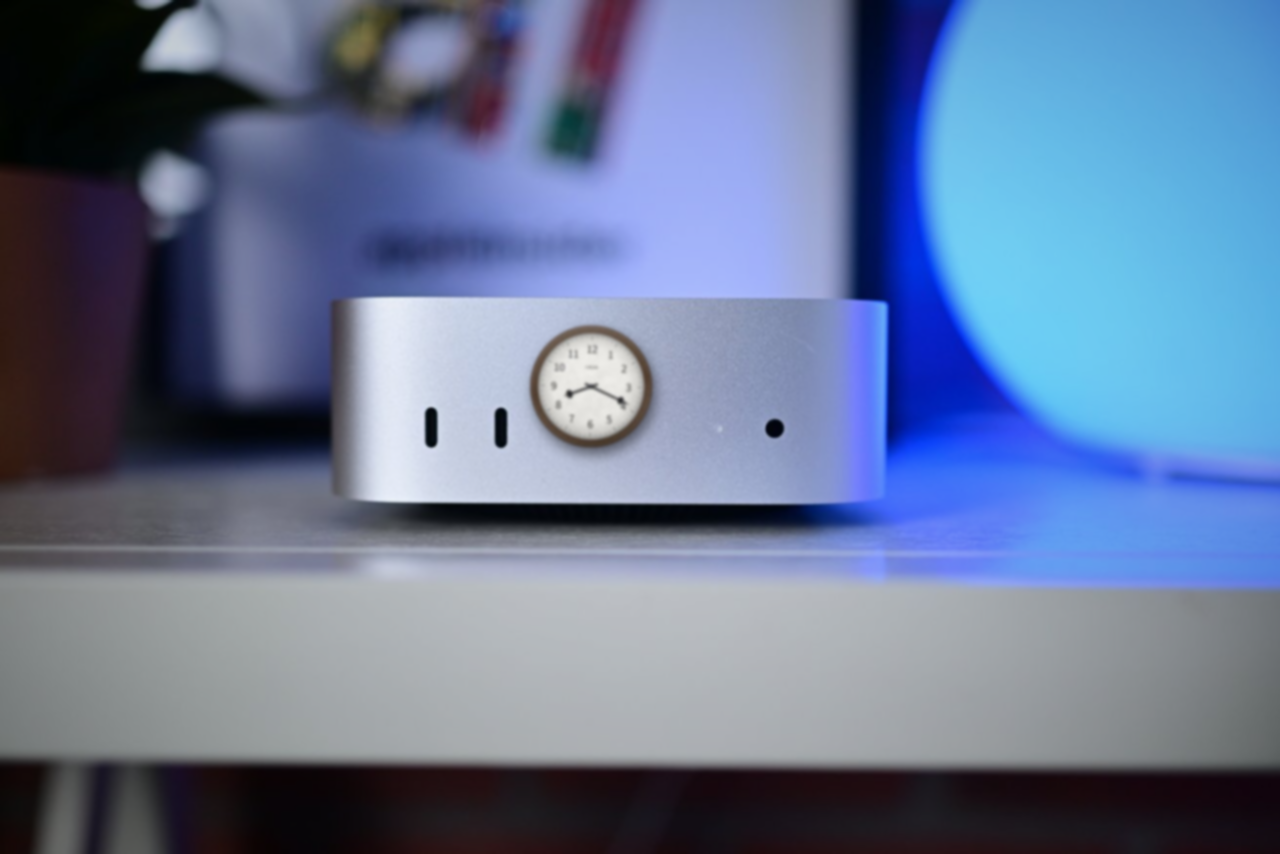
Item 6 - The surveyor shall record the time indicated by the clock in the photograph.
8:19
